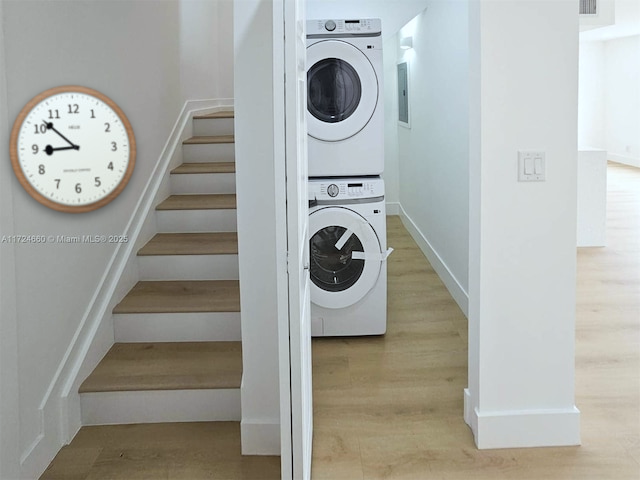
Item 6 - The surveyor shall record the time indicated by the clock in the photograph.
8:52
